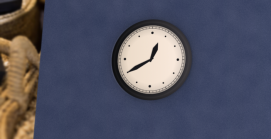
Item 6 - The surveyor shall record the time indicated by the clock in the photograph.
12:40
